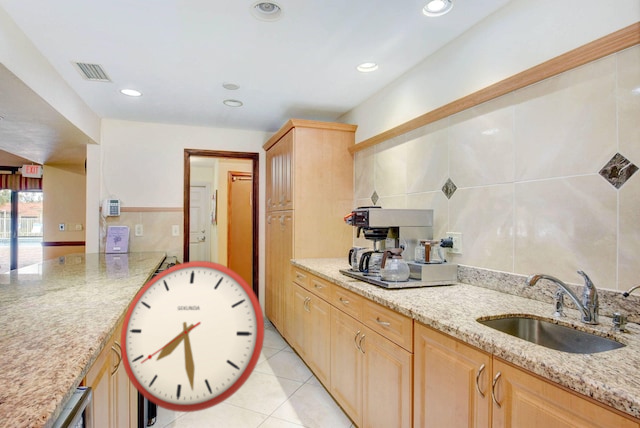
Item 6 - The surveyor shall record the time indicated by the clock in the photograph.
7:27:39
